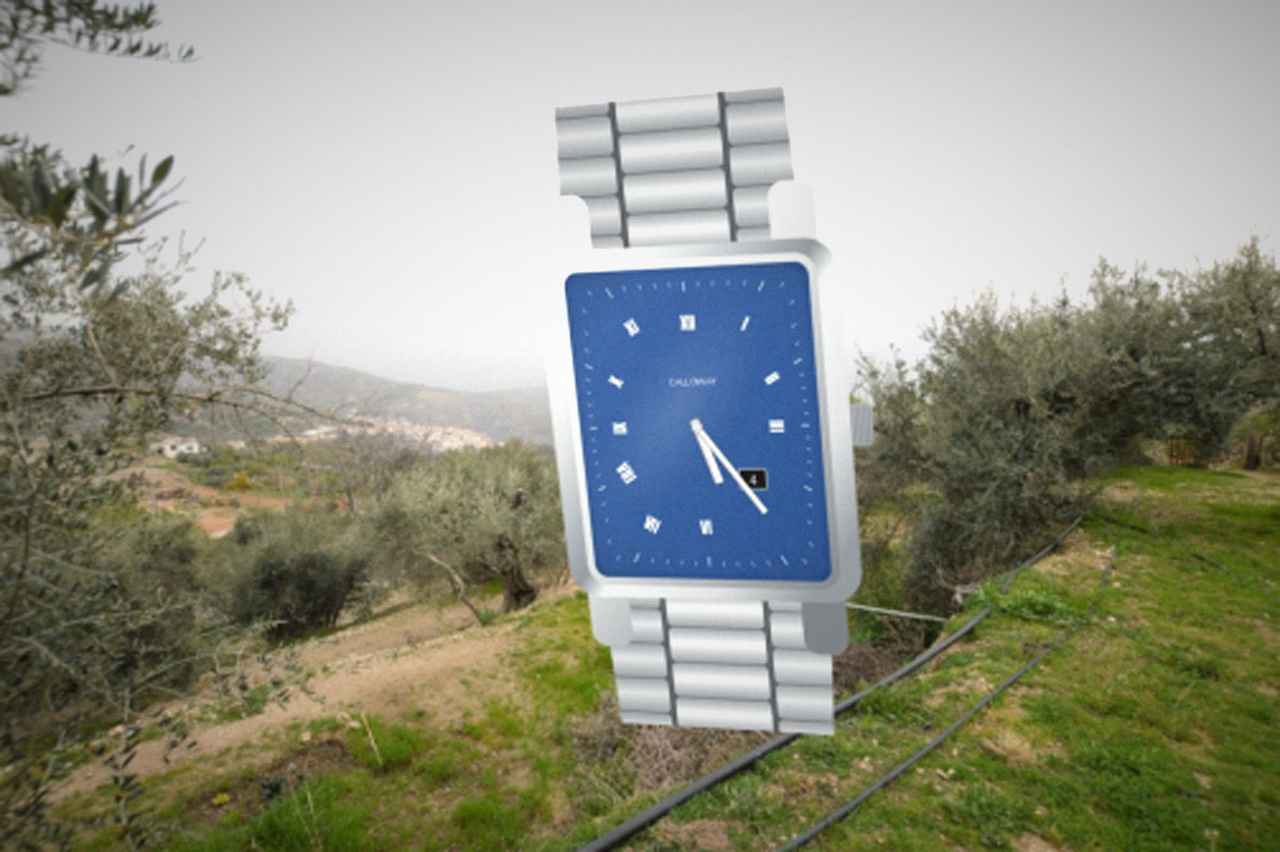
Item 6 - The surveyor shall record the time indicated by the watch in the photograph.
5:24
